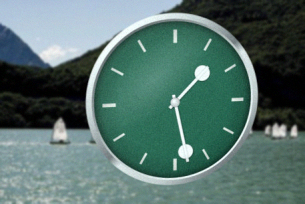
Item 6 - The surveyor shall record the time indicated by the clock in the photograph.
1:28
